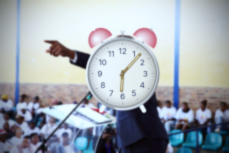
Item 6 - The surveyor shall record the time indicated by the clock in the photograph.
6:07
